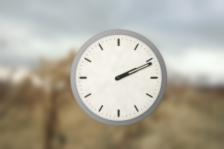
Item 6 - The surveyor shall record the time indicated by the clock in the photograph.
2:11
